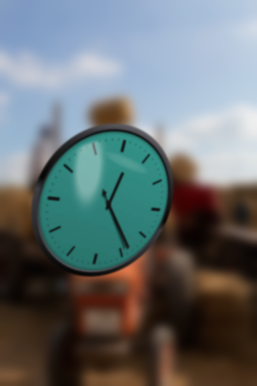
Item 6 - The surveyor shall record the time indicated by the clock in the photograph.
12:23:24
